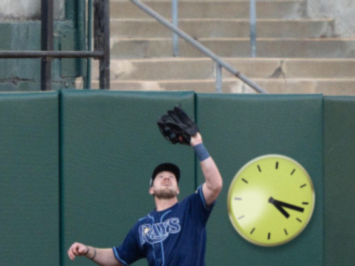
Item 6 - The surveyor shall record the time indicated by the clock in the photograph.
4:17
